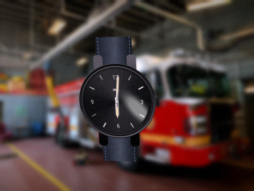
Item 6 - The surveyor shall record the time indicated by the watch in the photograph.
6:01
